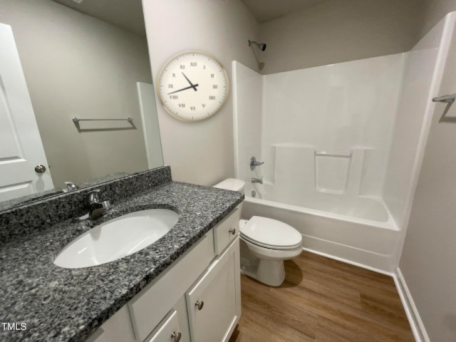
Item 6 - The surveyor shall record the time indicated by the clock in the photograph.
10:42
